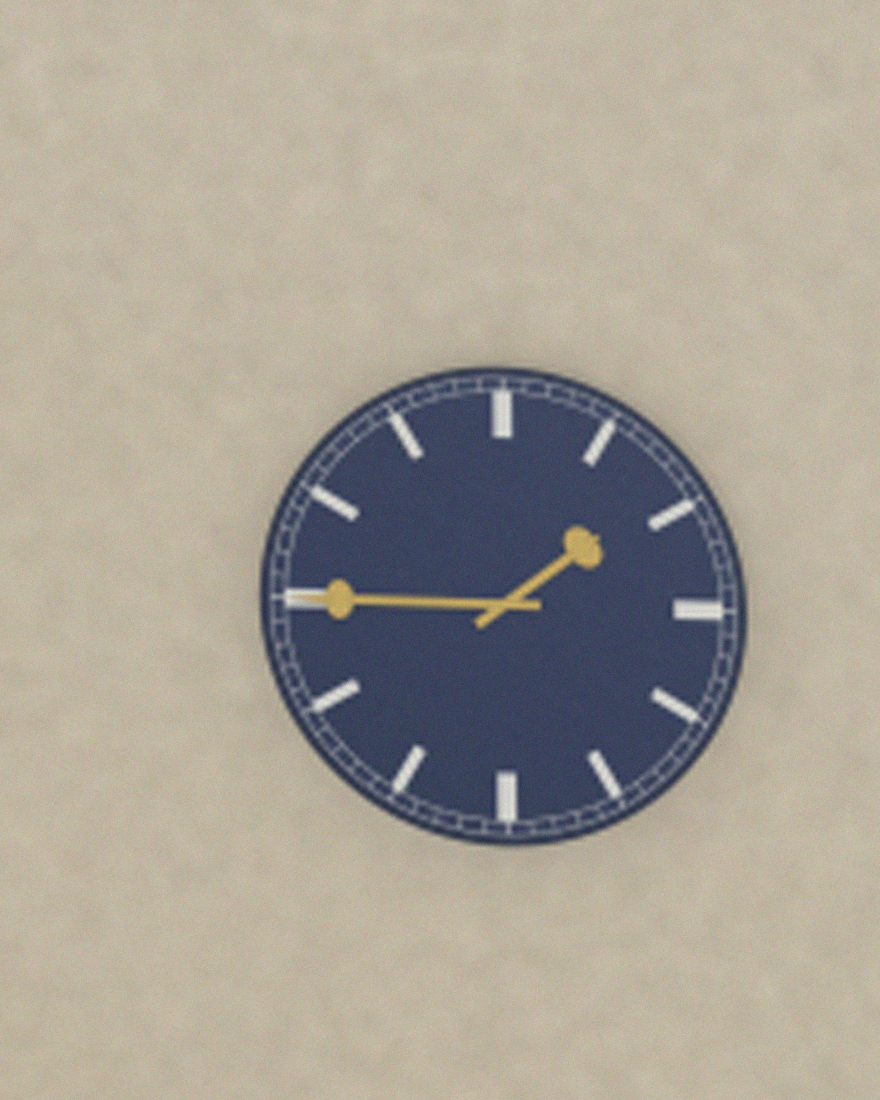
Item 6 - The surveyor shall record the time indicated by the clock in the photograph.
1:45
